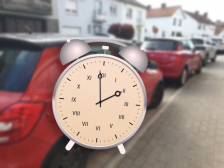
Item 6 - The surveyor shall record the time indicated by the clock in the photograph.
1:59
